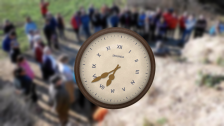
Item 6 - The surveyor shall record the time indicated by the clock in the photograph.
6:39
